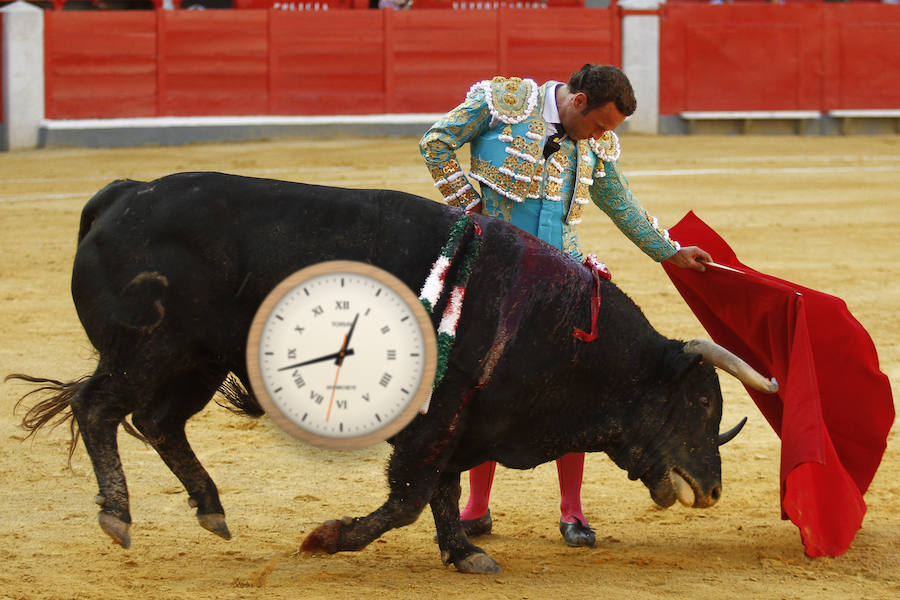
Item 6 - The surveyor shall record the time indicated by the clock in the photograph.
12:42:32
